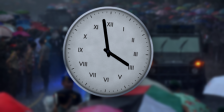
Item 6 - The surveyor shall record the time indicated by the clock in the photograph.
3:58
